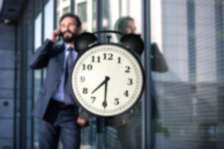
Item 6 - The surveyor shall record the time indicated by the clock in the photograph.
7:30
